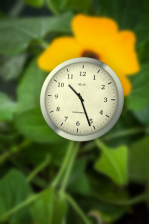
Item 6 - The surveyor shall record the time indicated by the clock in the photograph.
10:26
